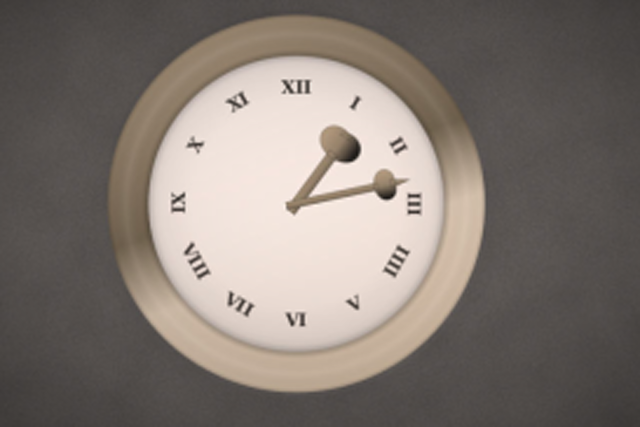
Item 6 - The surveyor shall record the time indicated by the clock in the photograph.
1:13
